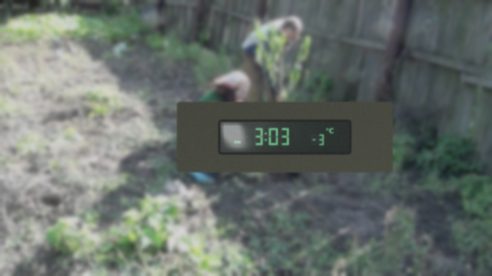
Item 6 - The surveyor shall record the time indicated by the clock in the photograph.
3:03
